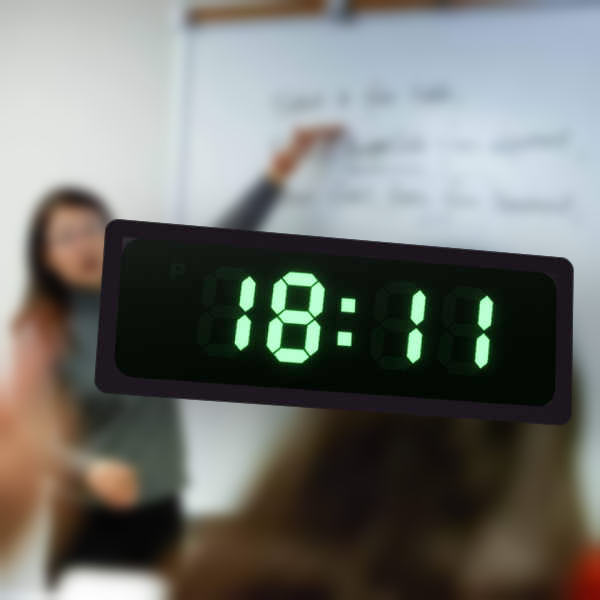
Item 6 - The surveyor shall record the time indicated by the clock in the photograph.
18:11
